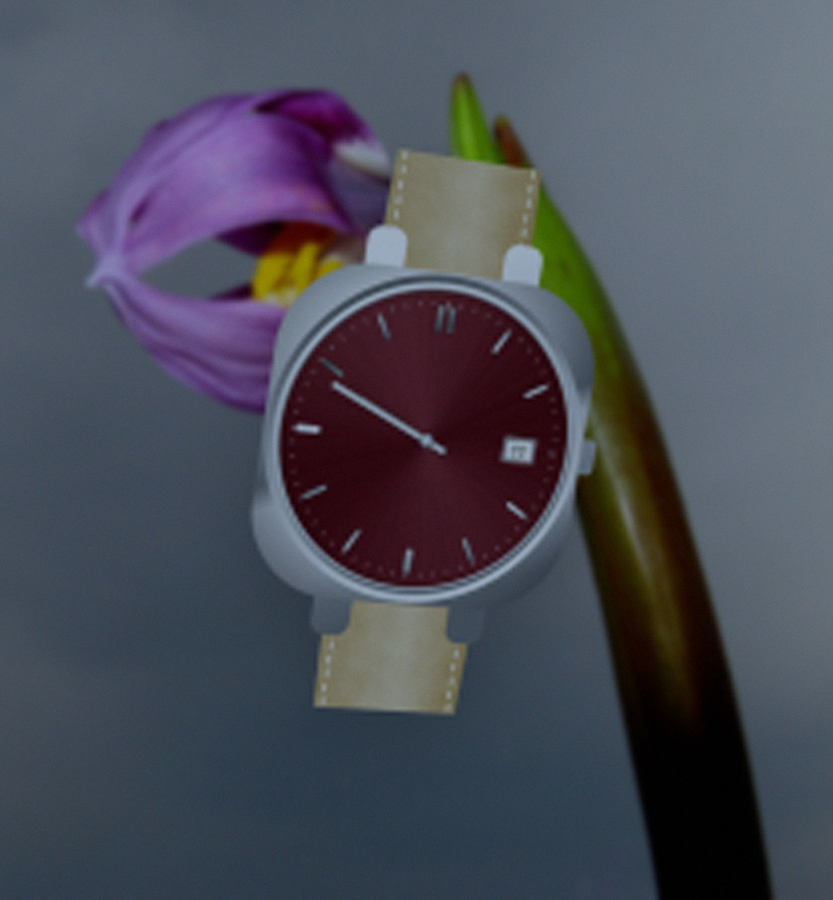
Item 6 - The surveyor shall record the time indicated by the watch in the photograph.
9:49
